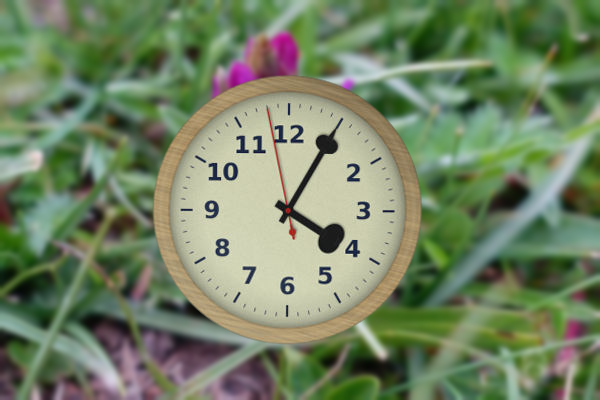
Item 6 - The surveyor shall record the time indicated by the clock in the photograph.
4:04:58
